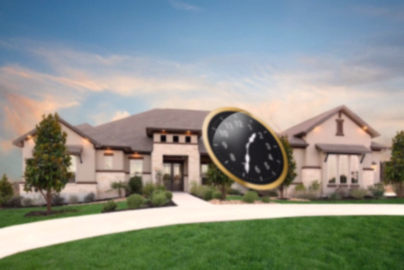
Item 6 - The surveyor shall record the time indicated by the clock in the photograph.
1:34
